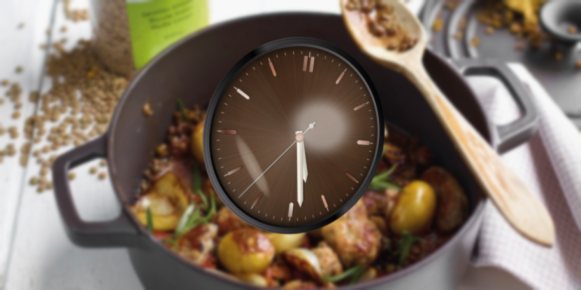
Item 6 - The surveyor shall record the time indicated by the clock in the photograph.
5:28:37
